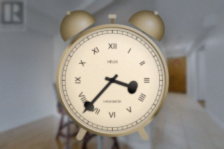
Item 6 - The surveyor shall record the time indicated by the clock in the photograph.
3:37
